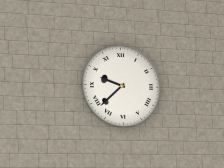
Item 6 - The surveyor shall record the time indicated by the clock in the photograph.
9:38
